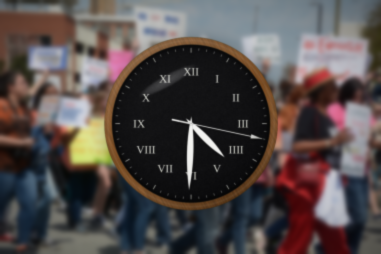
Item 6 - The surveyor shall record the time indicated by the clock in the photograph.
4:30:17
